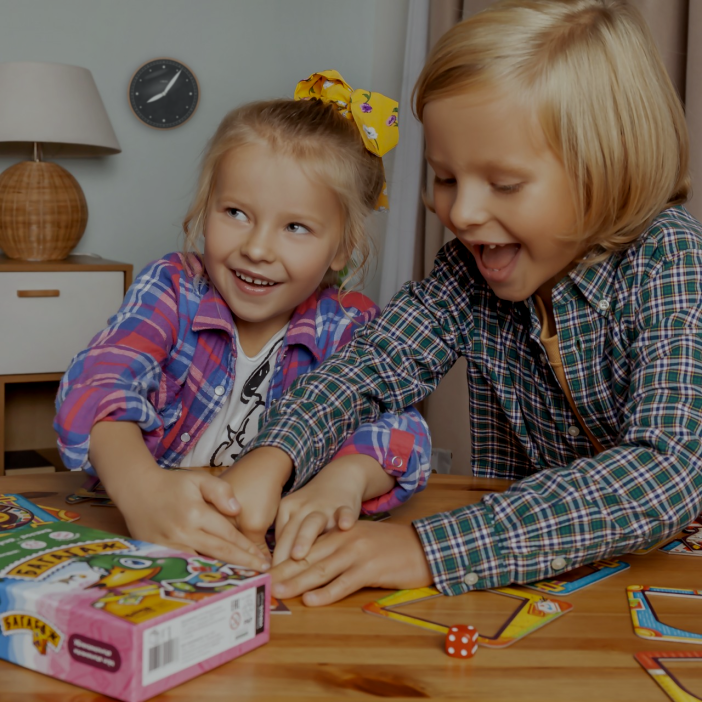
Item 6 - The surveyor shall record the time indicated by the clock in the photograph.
8:06
